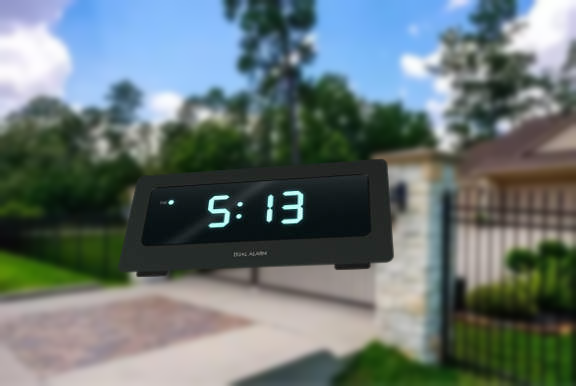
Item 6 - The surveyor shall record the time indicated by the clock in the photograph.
5:13
